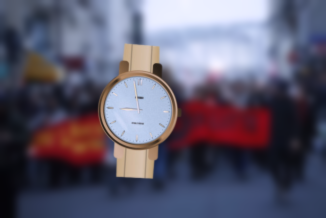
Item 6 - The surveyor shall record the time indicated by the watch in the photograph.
8:58
